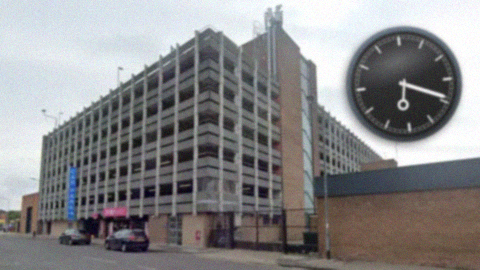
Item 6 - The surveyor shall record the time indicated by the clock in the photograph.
6:19
